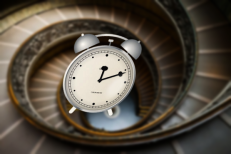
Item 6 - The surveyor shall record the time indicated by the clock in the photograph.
12:11
